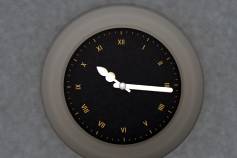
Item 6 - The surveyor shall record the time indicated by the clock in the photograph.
10:16
